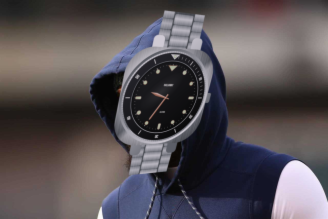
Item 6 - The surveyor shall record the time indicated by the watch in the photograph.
9:35
